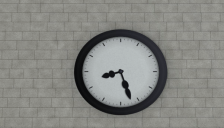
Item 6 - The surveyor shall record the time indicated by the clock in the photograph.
8:27
